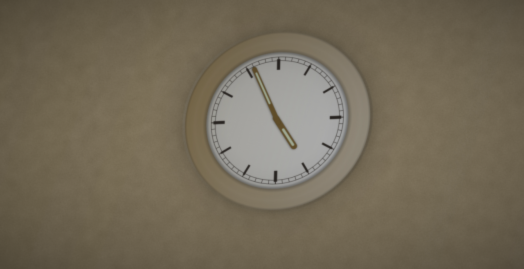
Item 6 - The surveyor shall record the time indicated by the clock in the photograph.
4:56
